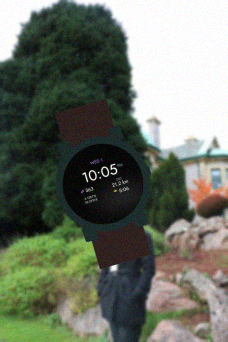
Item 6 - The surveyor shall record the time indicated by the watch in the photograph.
10:05
